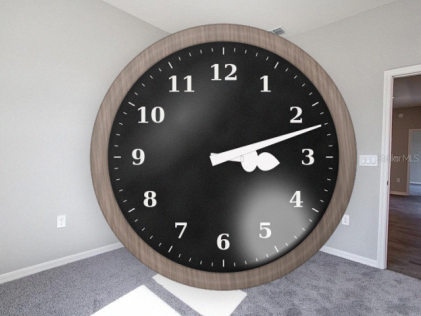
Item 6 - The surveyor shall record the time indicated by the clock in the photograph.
3:12
